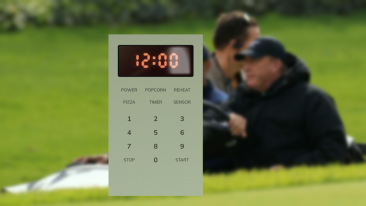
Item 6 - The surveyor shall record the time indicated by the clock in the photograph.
12:00
